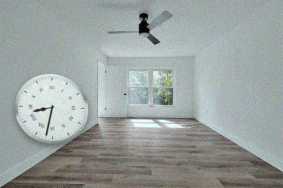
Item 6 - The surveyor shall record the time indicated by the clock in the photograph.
8:32
